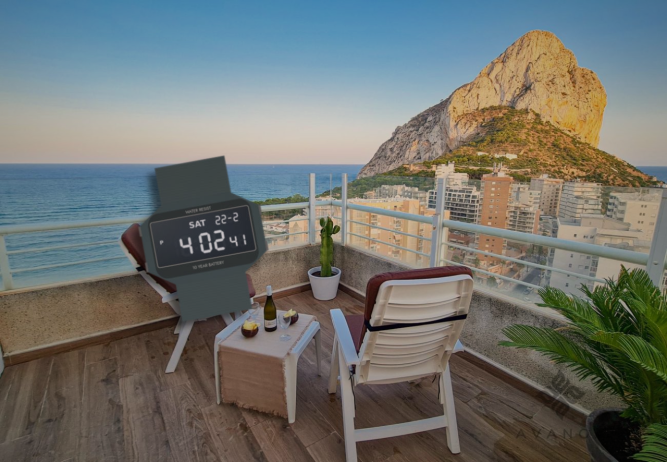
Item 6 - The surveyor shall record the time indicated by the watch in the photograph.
4:02:41
